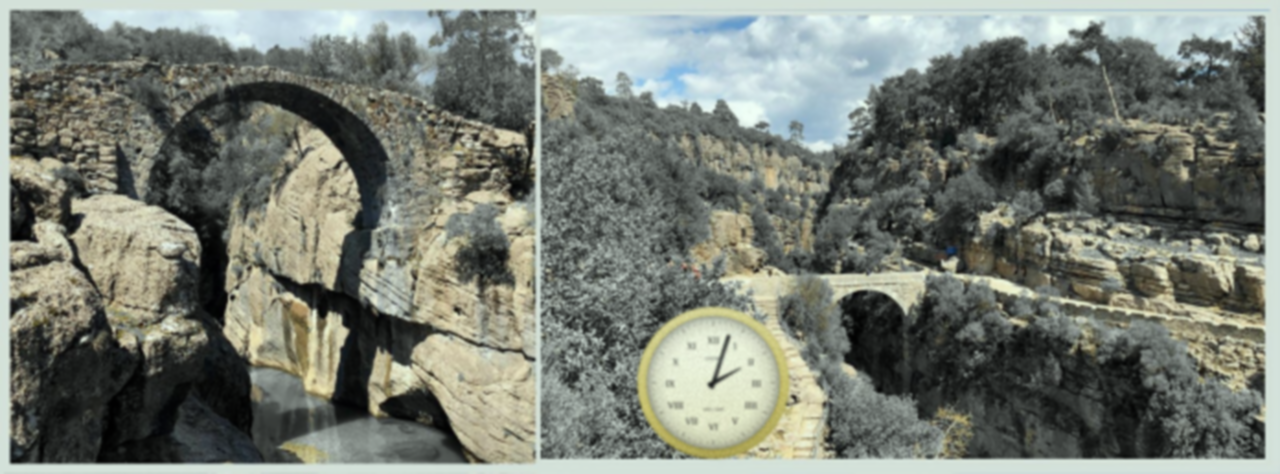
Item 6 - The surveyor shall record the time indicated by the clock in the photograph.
2:03
